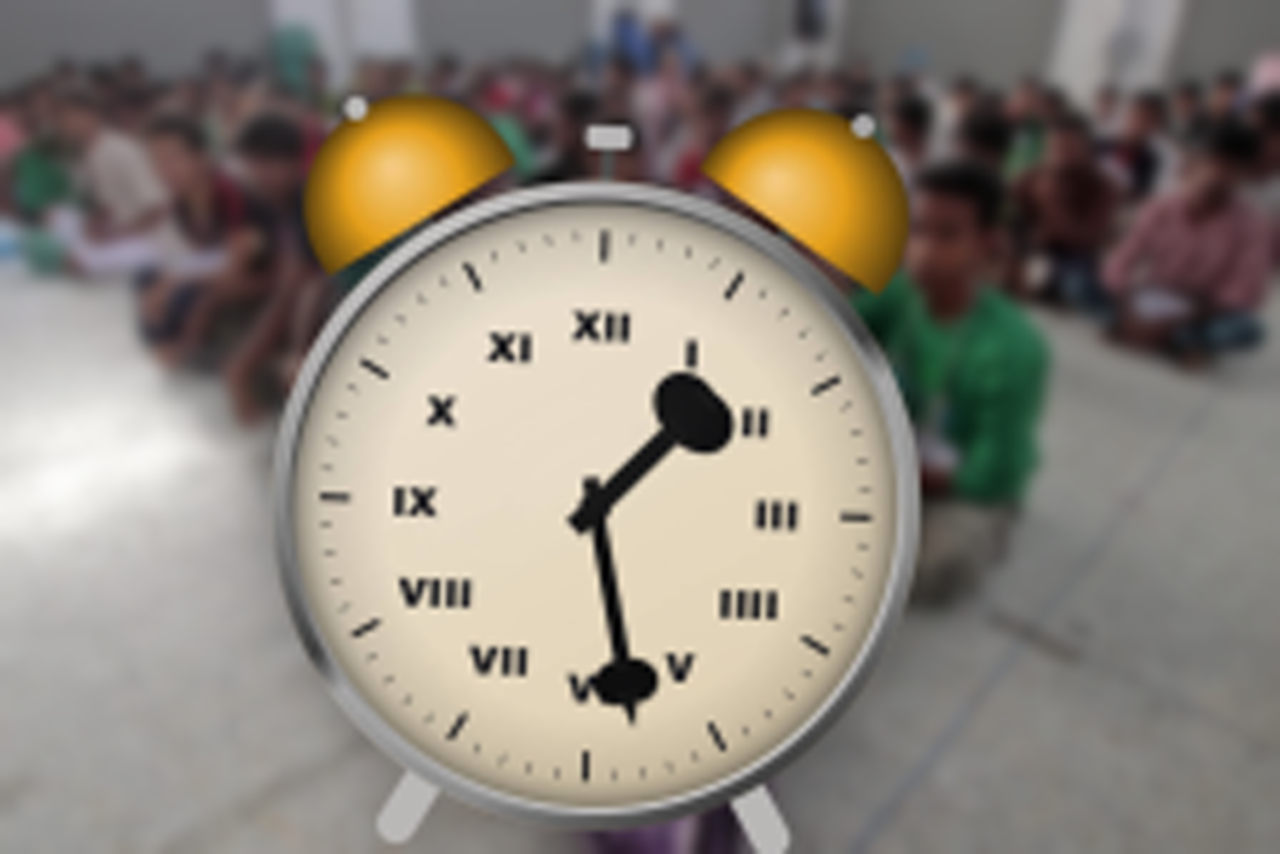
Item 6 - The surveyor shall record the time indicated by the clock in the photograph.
1:28
